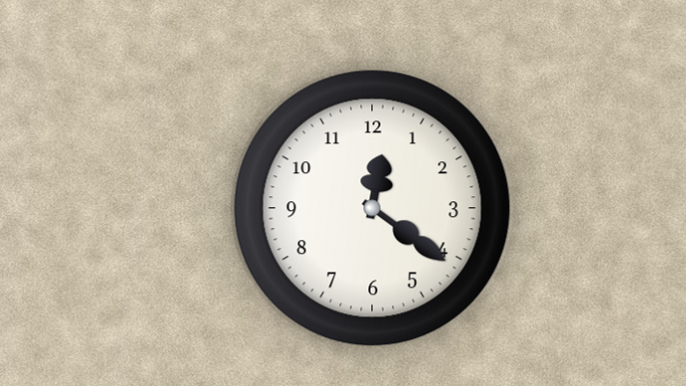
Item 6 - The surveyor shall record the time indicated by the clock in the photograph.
12:21
